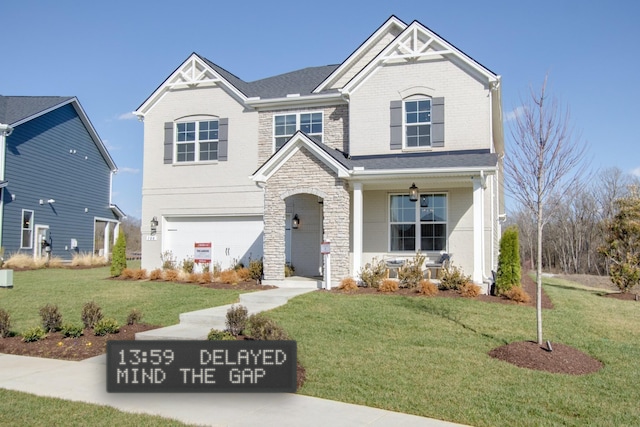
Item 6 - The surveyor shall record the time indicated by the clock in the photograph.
13:59
